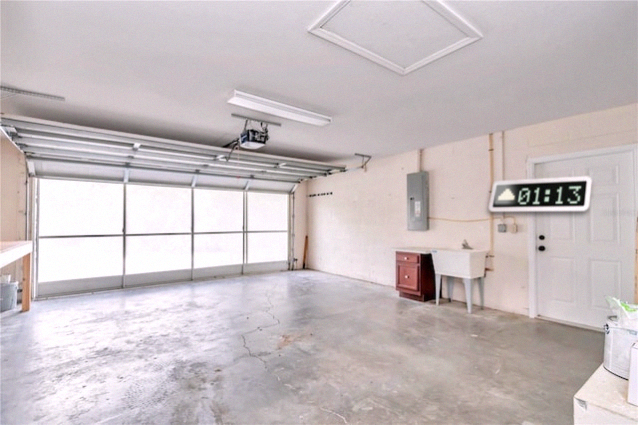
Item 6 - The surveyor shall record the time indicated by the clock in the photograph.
1:13
